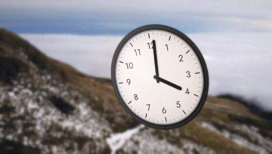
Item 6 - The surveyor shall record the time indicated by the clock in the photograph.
4:01
